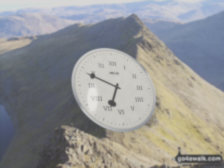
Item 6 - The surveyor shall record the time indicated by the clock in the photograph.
6:49
